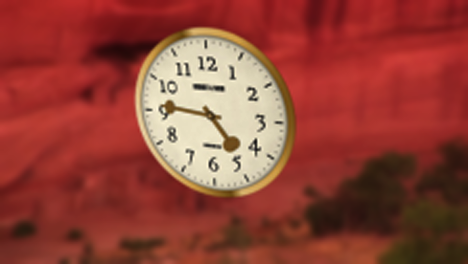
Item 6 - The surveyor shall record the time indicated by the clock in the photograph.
4:46
